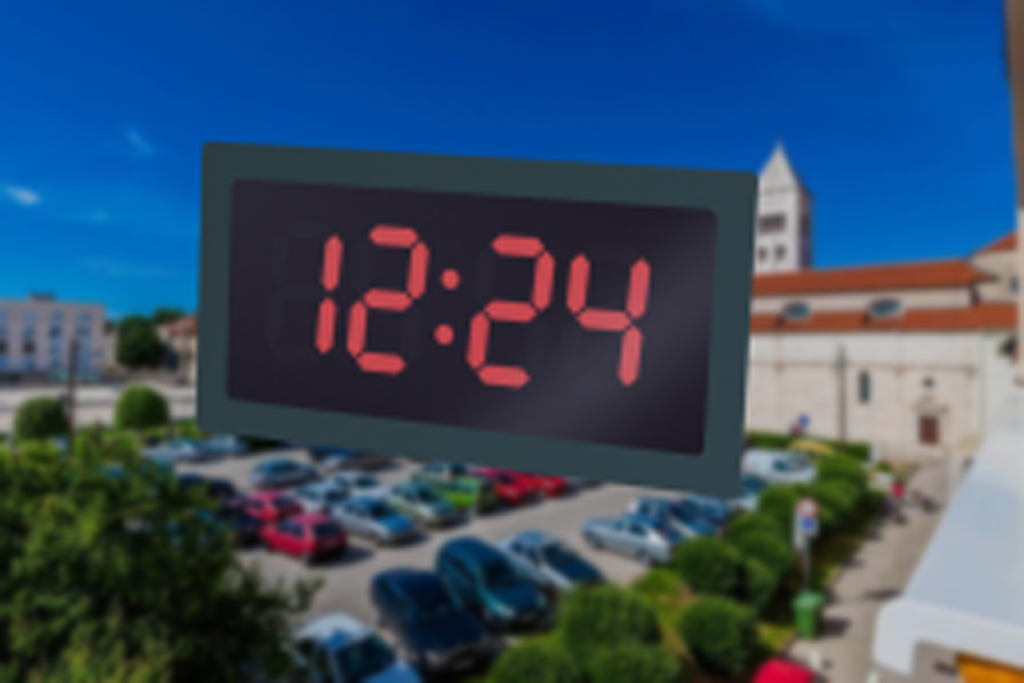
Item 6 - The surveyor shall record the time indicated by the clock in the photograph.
12:24
